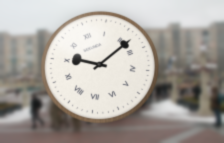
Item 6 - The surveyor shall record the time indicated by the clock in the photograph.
10:12
